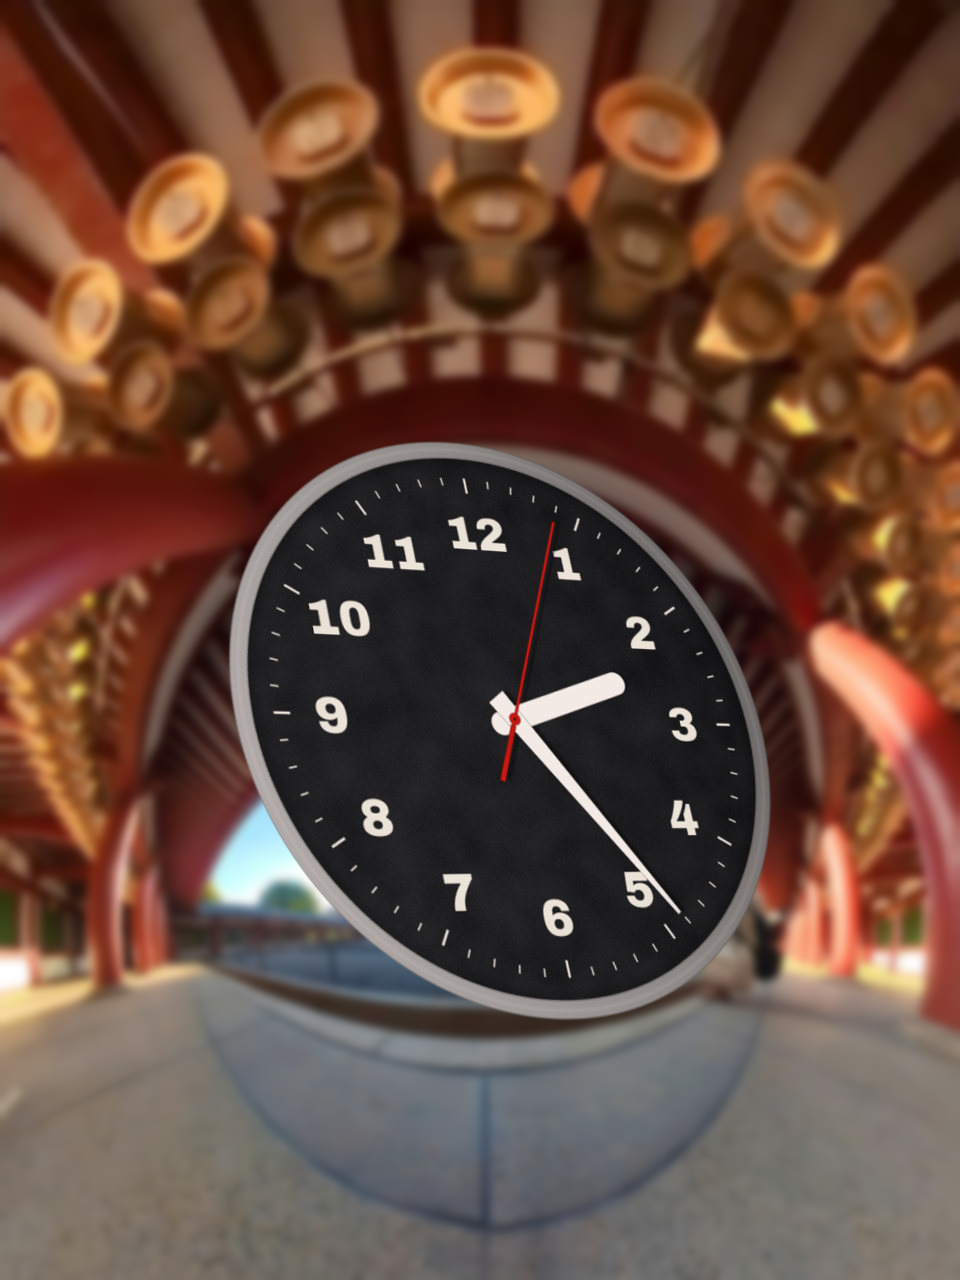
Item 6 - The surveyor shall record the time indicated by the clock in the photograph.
2:24:04
